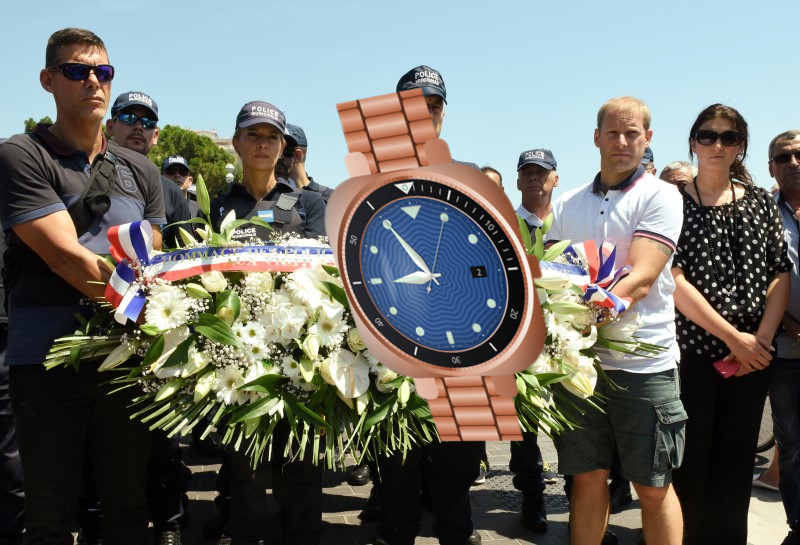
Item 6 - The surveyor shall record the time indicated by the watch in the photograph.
8:55:05
